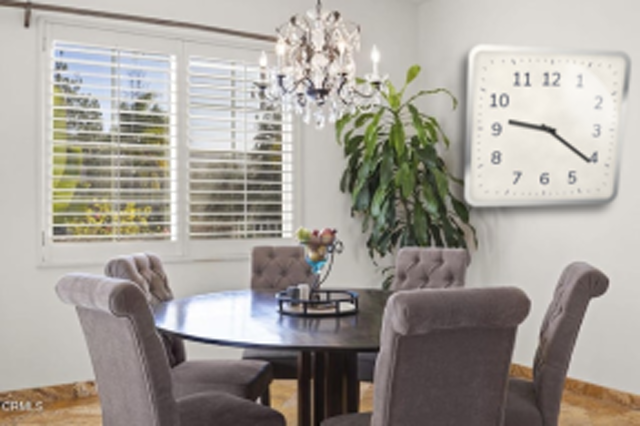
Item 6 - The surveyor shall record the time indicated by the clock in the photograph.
9:21
